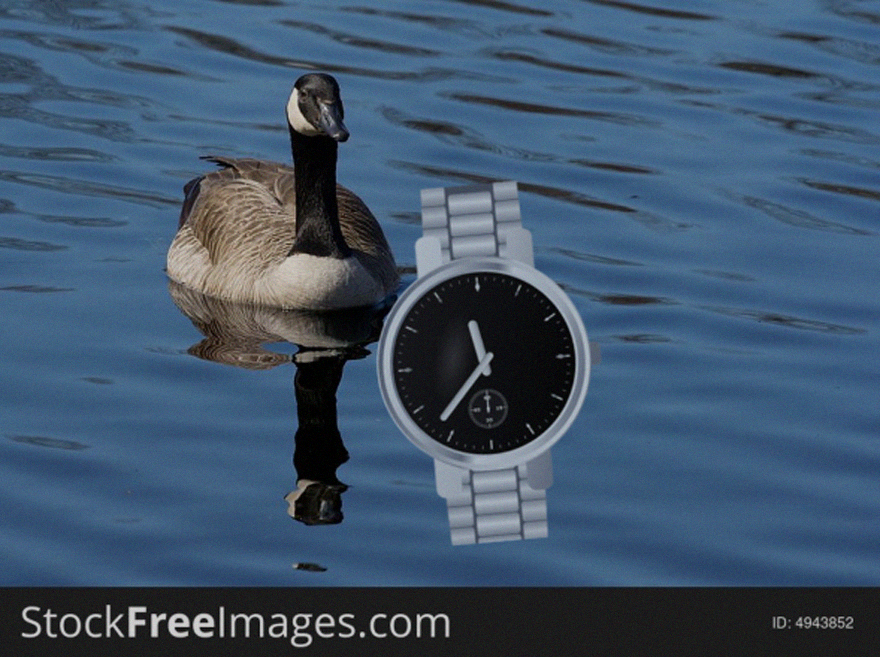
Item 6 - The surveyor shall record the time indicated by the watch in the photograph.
11:37
